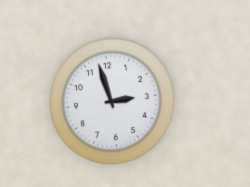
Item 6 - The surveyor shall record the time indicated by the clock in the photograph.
2:58
